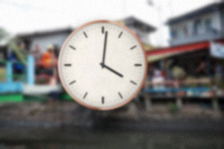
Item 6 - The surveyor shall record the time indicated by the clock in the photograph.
4:01
